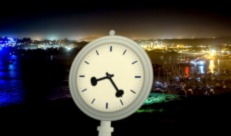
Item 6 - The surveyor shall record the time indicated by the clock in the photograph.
8:24
